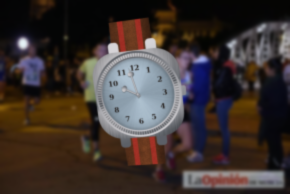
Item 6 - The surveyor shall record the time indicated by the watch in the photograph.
9:58
